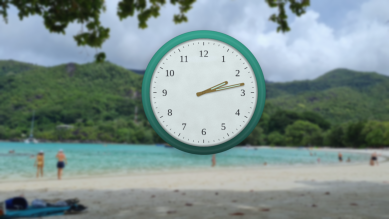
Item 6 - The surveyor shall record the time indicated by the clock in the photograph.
2:13
